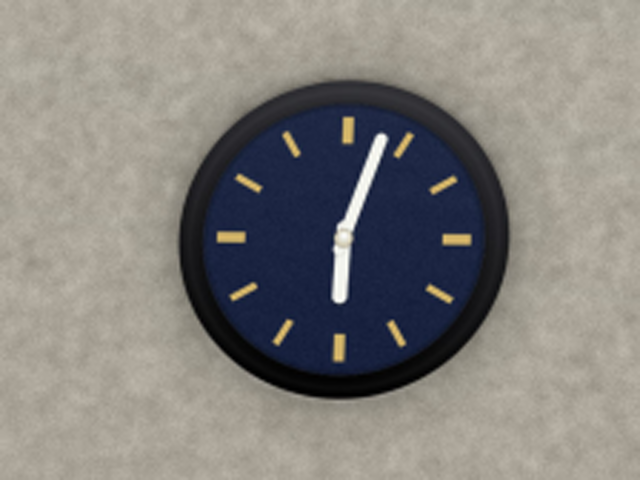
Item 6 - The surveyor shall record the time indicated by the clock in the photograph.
6:03
